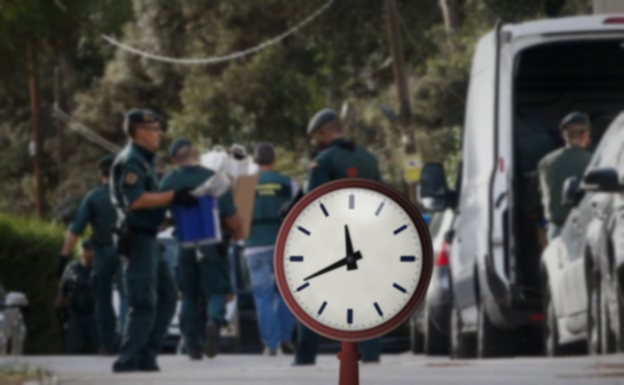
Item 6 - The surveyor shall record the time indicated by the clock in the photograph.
11:41
